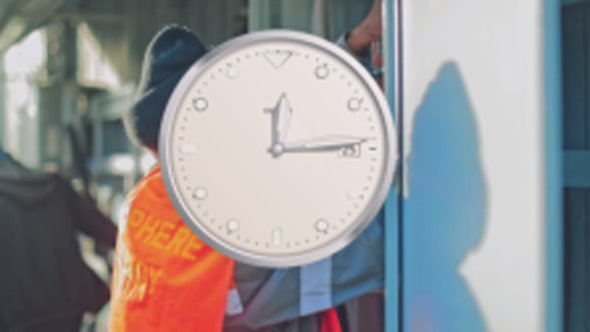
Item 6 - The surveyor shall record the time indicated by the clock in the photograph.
12:14
